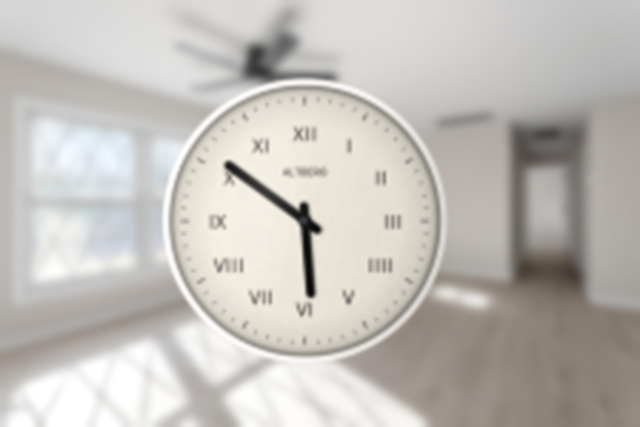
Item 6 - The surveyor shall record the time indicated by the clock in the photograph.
5:51
